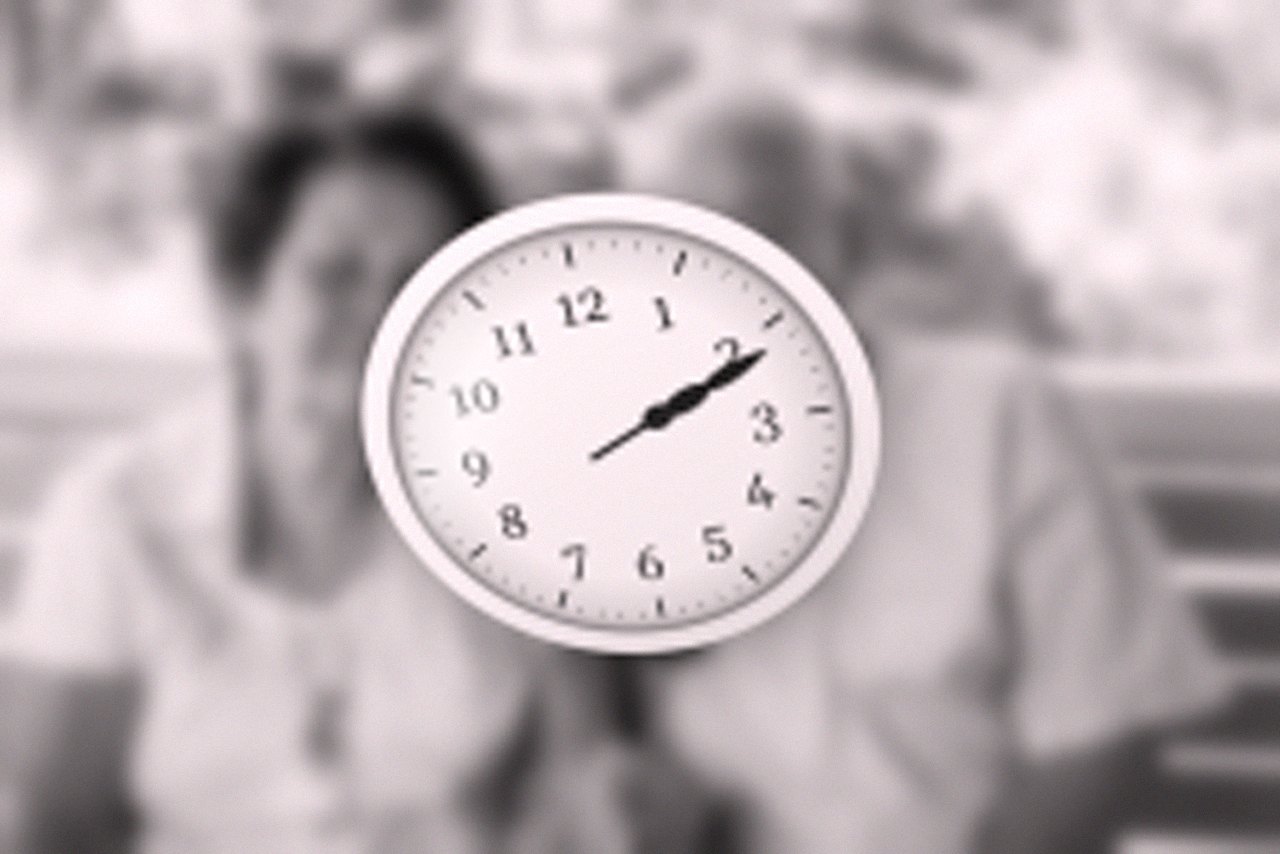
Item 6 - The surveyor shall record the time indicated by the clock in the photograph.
2:11
